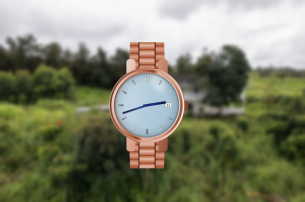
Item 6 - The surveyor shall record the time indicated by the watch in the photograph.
2:42
